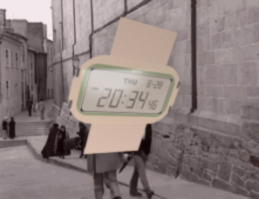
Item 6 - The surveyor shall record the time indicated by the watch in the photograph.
20:34
